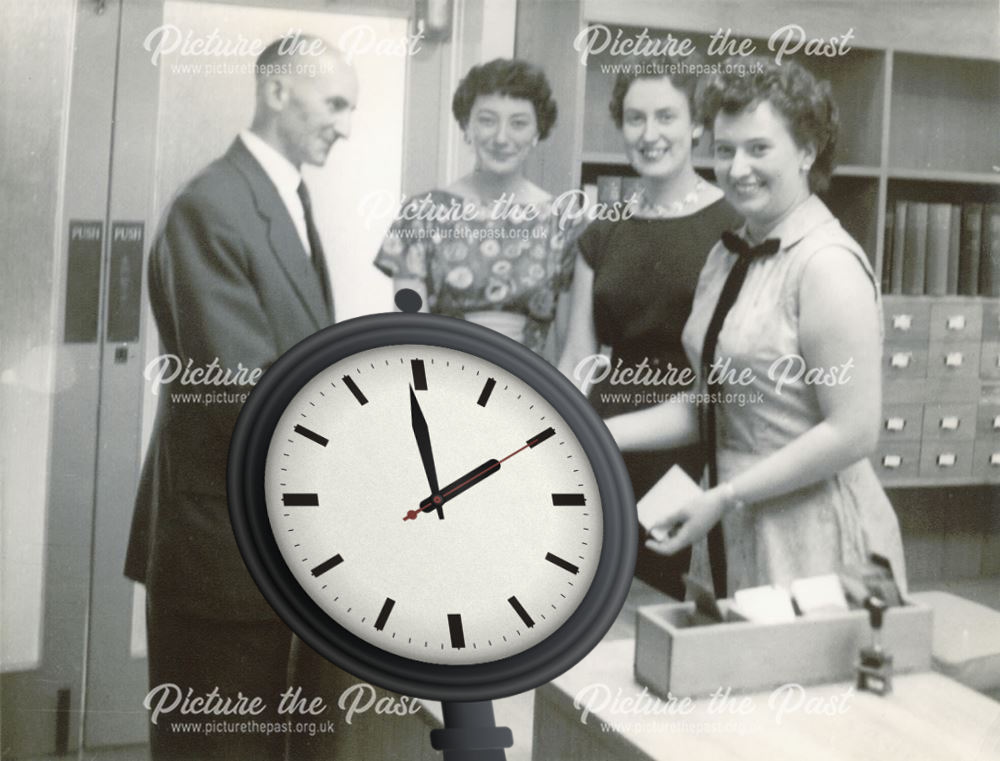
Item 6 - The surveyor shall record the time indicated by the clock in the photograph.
1:59:10
